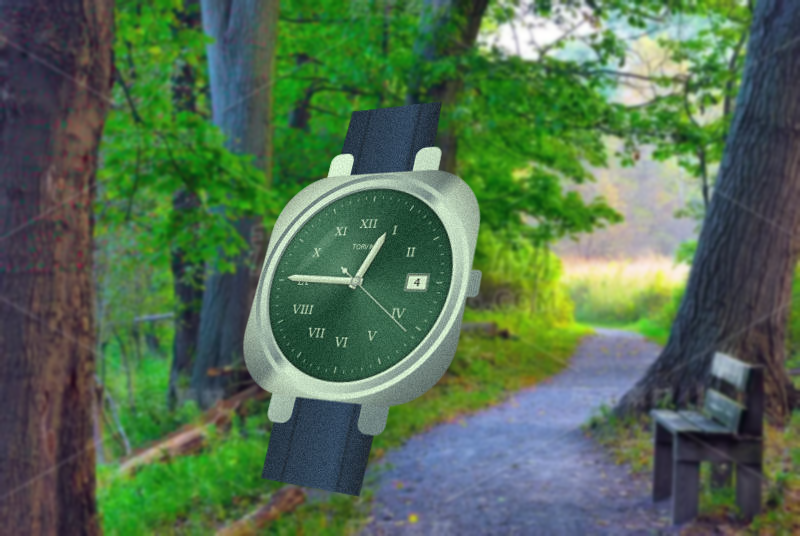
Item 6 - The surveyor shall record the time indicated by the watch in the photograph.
12:45:21
